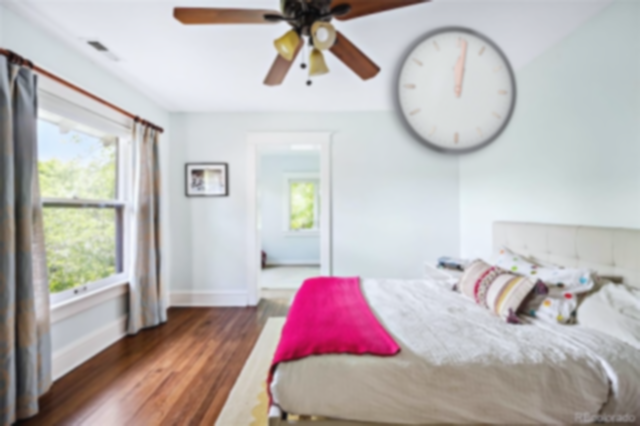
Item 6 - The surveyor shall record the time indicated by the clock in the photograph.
12:01
